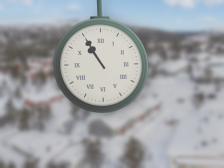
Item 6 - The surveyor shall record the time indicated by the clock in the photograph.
10:55
